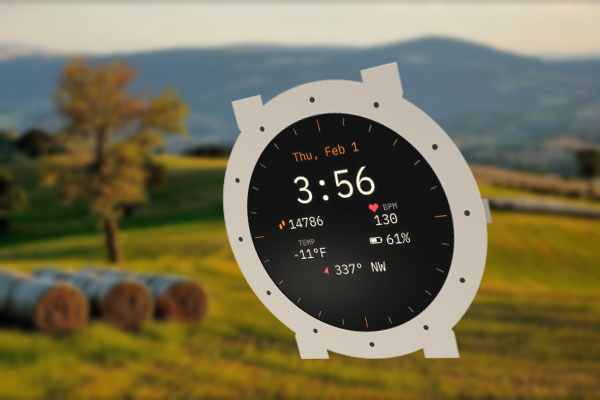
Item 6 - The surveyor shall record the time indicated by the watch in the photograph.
3:56
